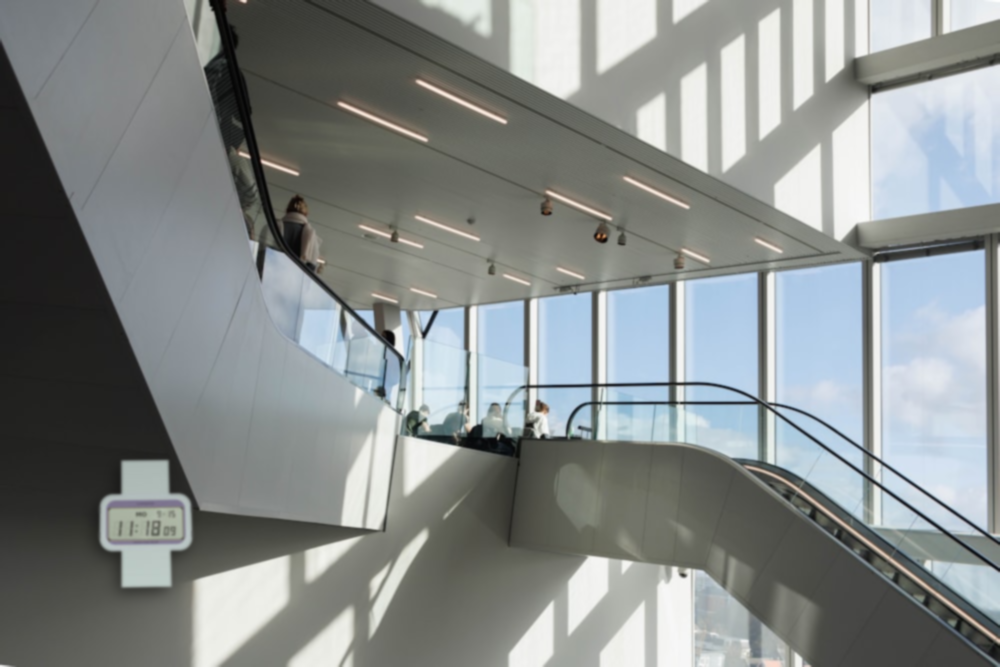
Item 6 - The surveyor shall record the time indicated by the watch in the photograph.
11:18
